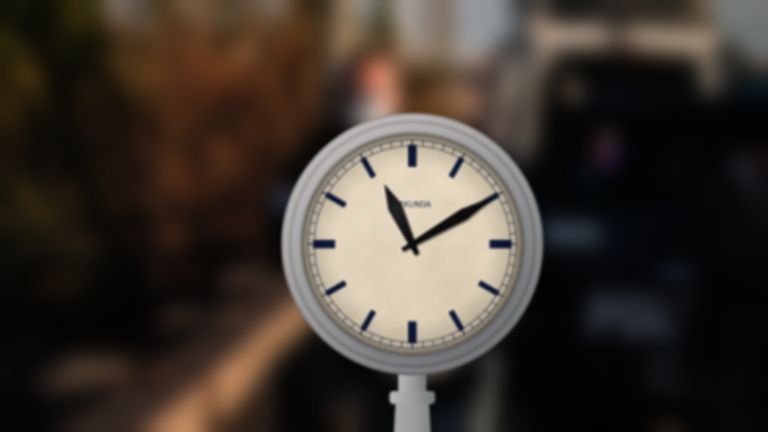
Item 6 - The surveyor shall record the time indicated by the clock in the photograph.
11:10
